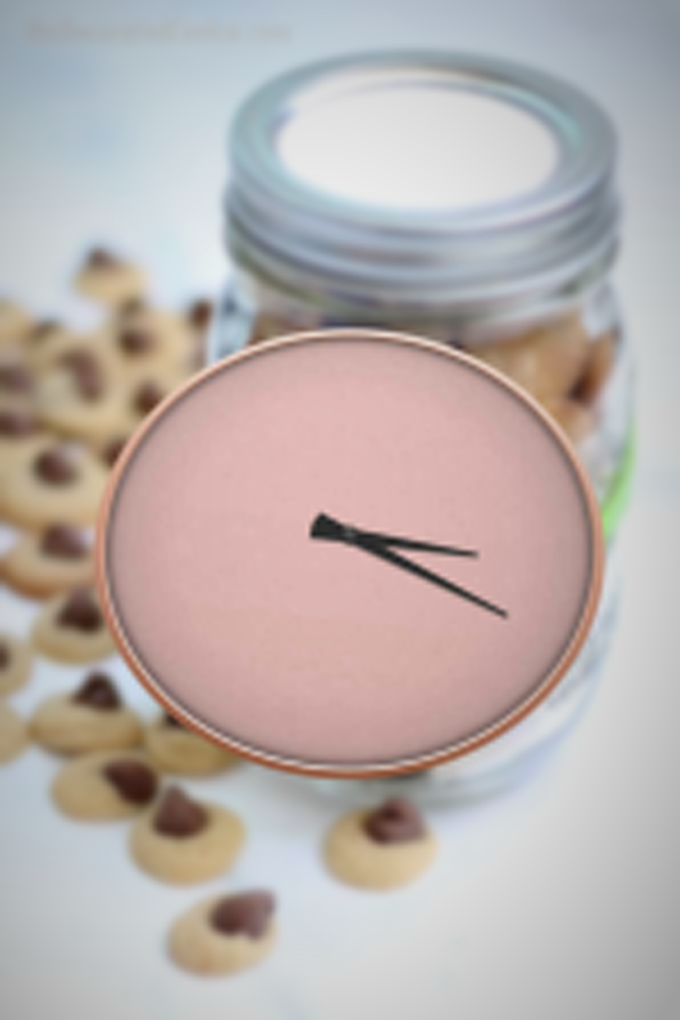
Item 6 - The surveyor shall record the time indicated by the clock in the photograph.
3:20
